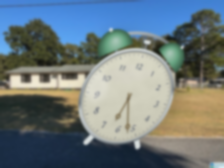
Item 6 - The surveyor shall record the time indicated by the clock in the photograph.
6:27
